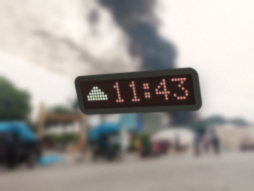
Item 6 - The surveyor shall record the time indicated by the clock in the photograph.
11:43
